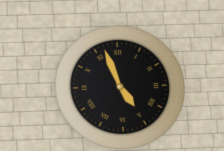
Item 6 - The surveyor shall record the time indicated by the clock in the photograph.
4:57
